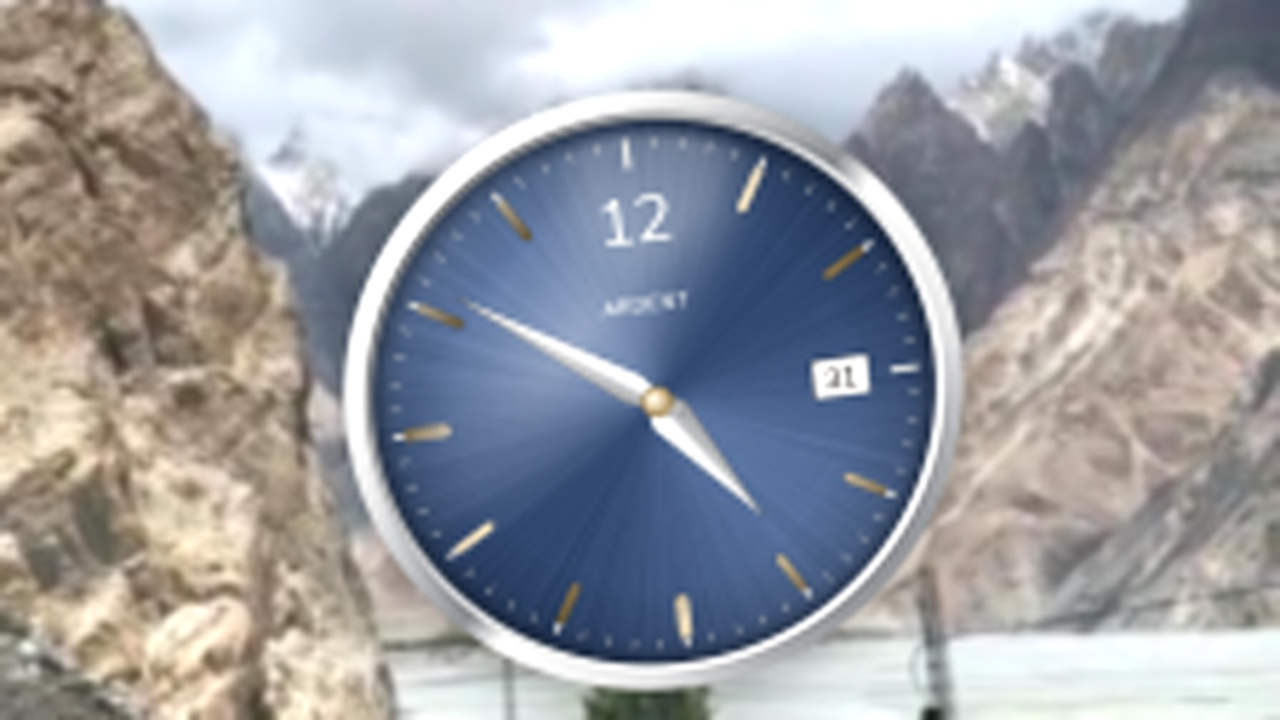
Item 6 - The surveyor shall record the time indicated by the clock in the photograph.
4:51
